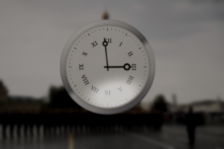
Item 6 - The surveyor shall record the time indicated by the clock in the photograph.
2:59
